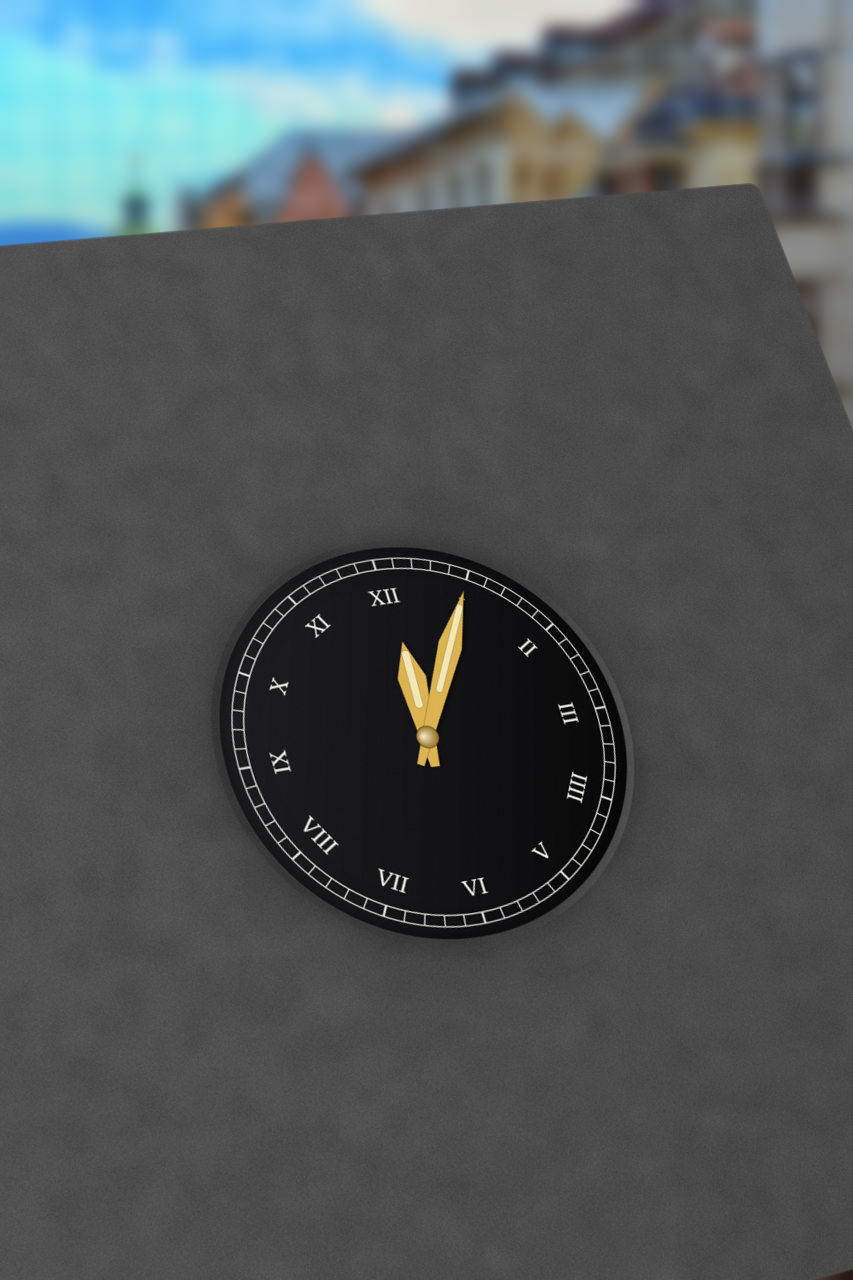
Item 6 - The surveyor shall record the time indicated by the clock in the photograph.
12:05
